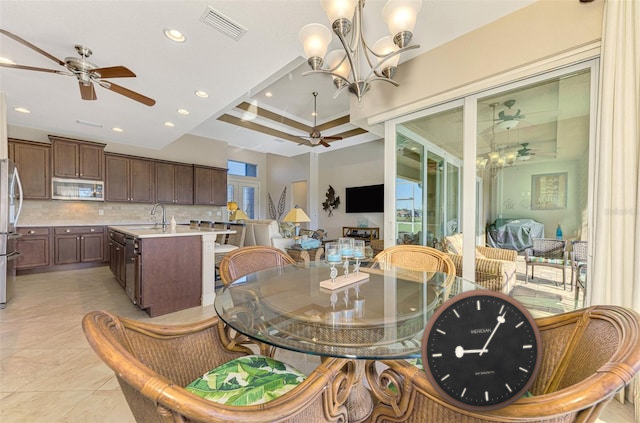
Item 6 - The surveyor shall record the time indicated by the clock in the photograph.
9:06
